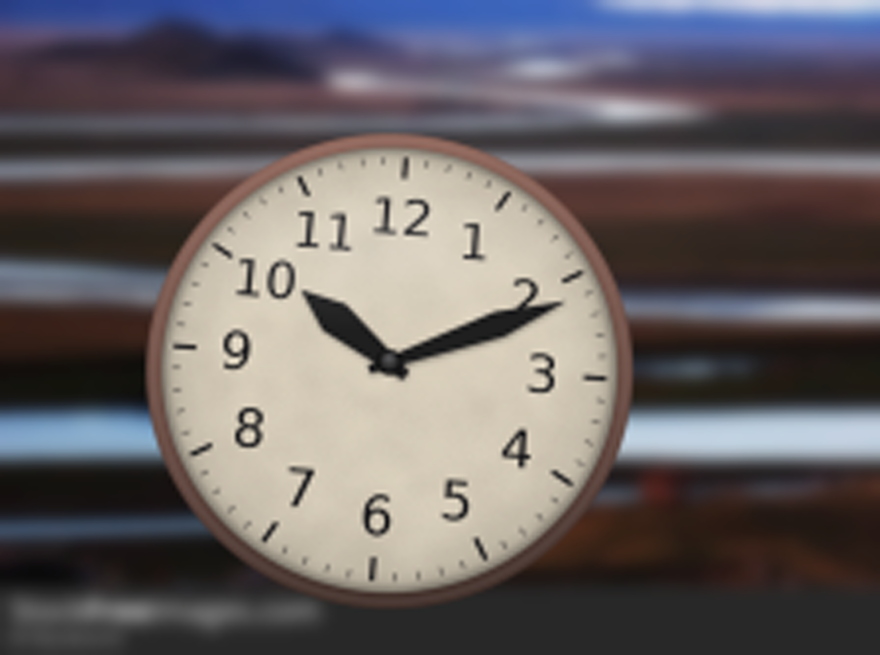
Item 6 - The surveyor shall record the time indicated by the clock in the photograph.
10:11
